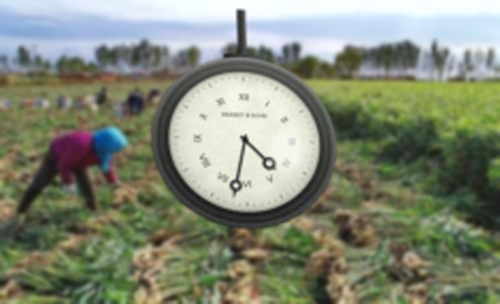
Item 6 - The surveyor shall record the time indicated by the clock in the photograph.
4:32
